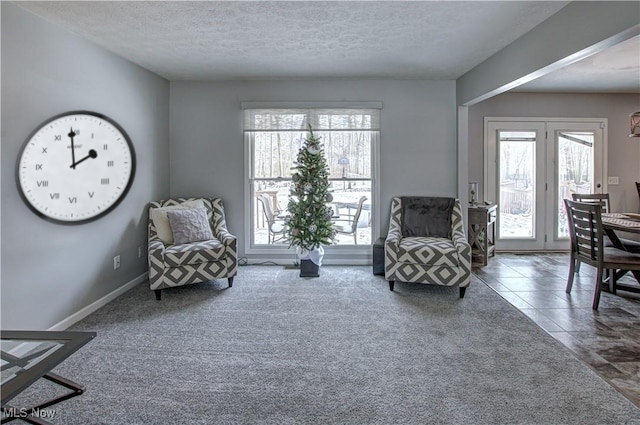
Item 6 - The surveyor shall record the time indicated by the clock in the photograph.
1:59
